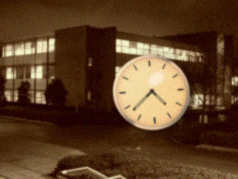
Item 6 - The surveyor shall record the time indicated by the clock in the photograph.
4:38
